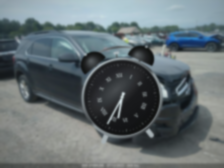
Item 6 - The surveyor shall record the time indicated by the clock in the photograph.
6:36
